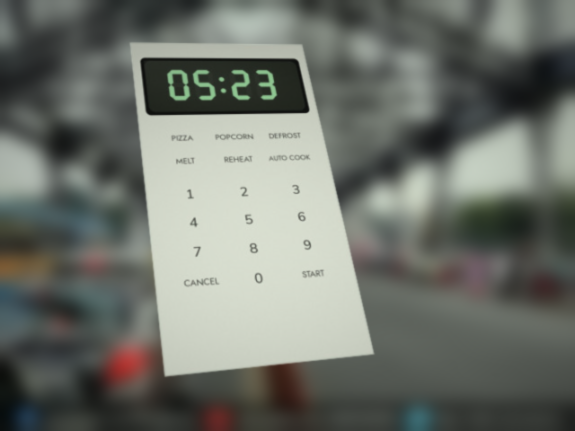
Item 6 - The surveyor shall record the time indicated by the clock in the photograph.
5:23
